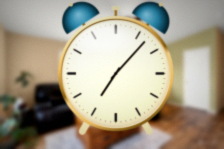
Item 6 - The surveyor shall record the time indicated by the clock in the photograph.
7:07
